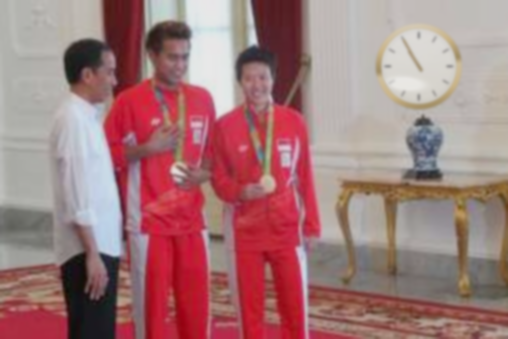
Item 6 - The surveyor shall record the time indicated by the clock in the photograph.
10:55
